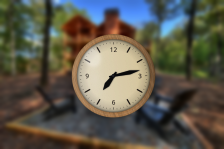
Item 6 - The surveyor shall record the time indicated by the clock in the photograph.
7:13
